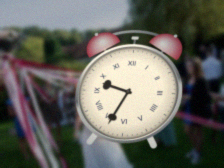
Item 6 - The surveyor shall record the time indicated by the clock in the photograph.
9:34
